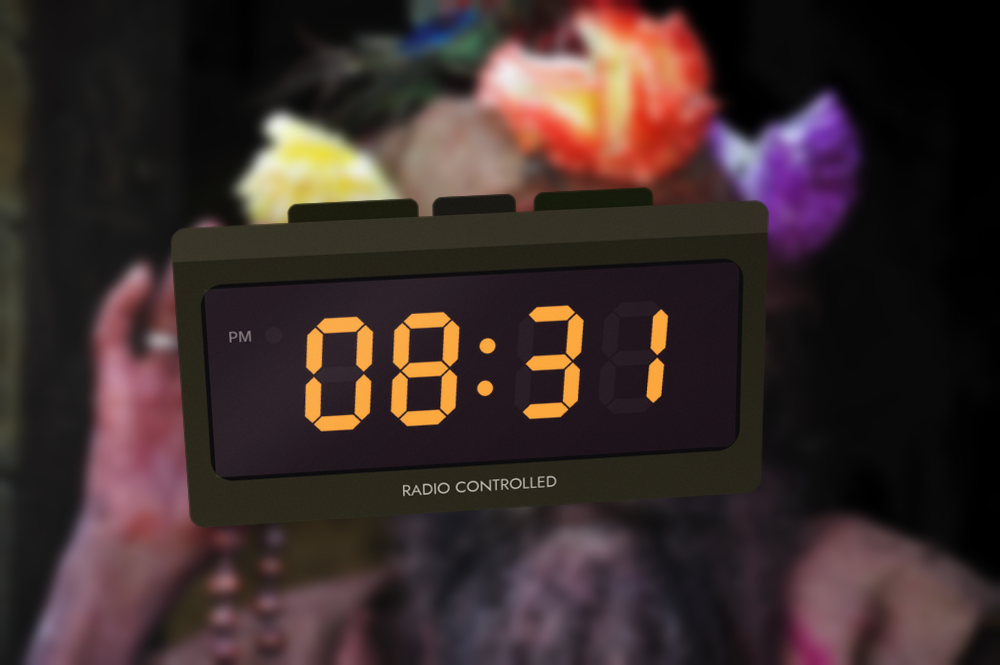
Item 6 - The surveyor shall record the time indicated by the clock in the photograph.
8:31
